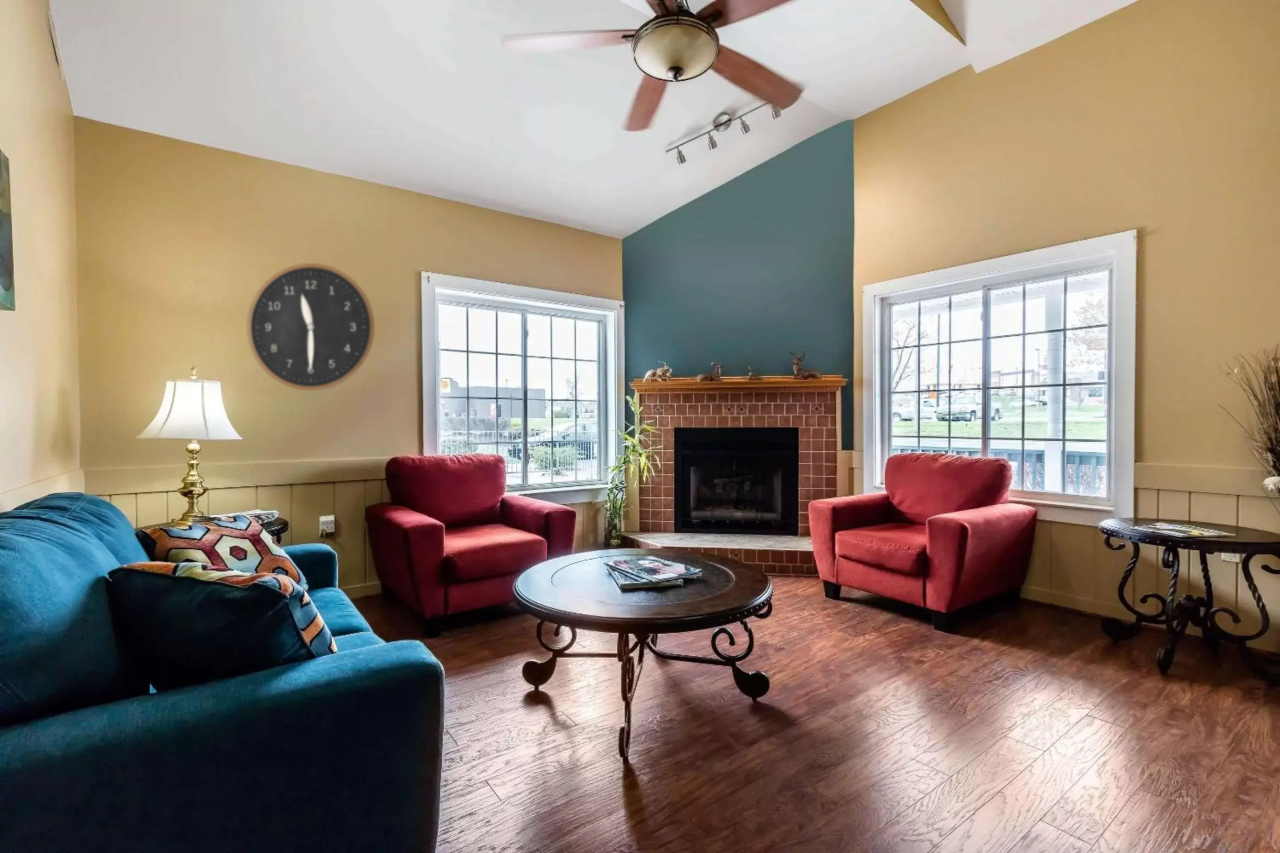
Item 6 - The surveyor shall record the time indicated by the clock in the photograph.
11:30
